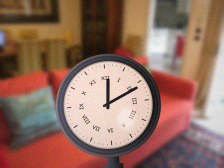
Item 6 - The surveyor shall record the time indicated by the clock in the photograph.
12:11
